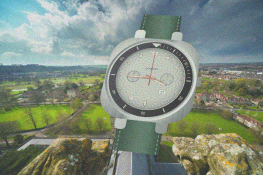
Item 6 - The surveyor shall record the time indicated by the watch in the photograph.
3:45
